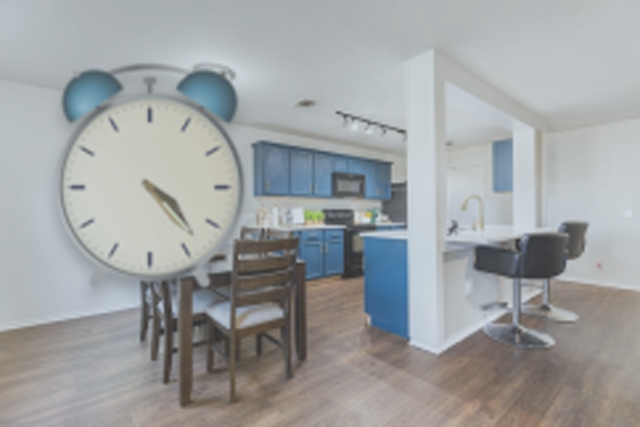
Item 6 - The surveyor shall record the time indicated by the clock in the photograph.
4:23
